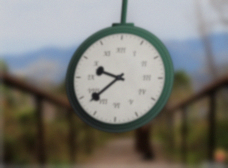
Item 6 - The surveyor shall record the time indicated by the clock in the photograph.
9:38
